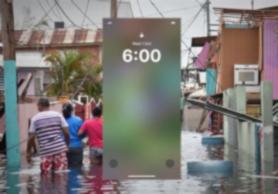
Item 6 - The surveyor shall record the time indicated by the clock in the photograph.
6:00
